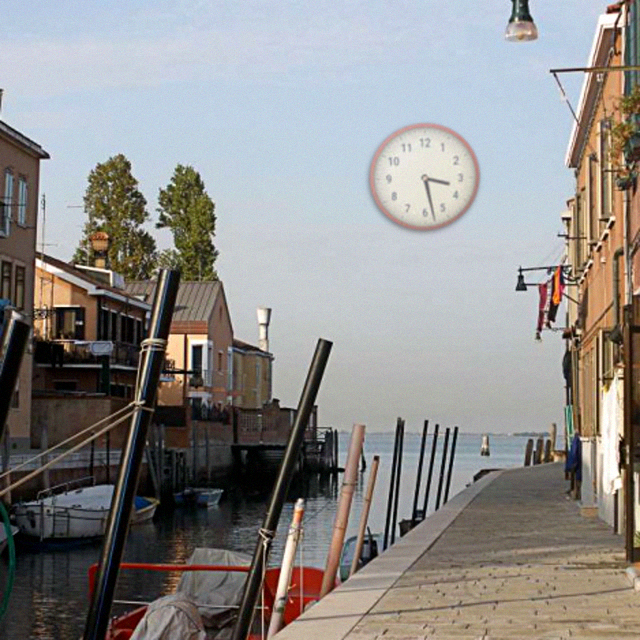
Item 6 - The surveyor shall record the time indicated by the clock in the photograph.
3:28
